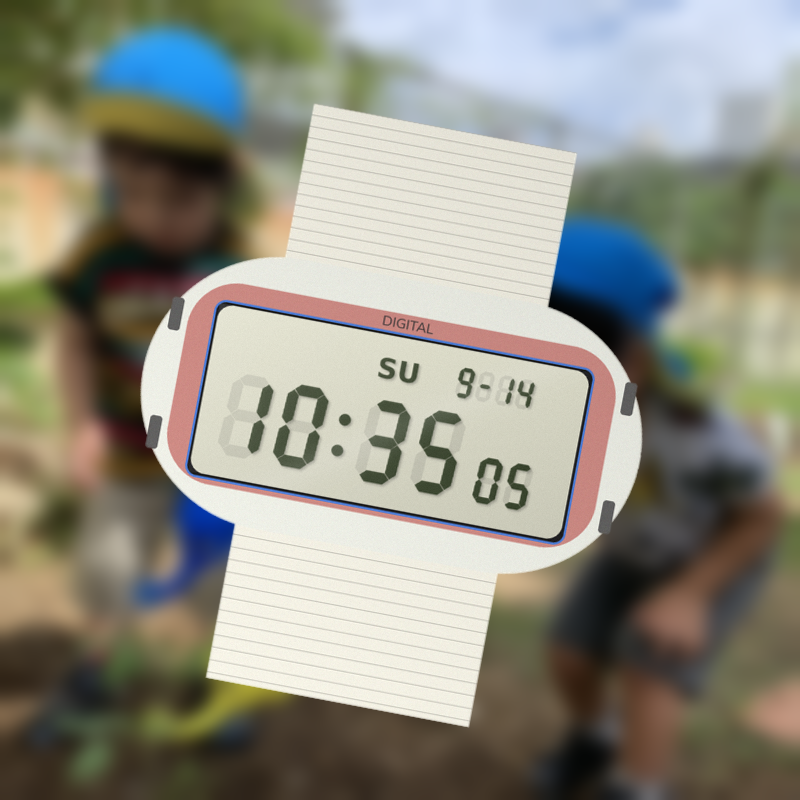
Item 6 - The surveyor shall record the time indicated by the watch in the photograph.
10:35:05
